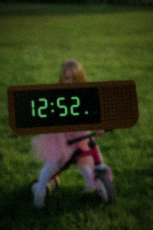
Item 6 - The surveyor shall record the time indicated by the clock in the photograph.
12:52
